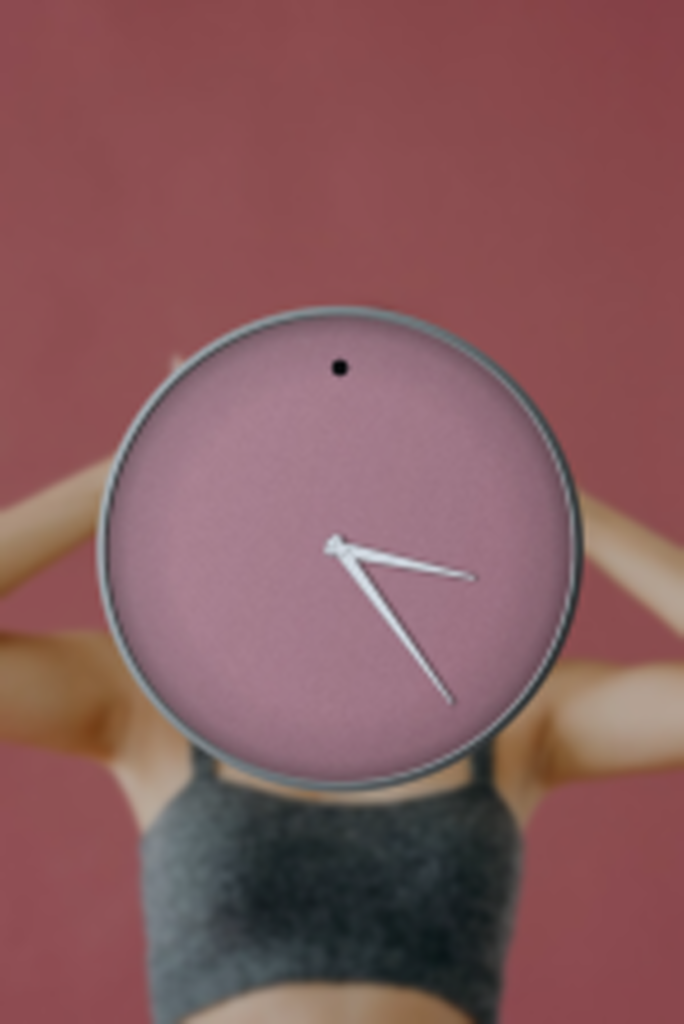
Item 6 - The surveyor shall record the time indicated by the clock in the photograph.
3:24
